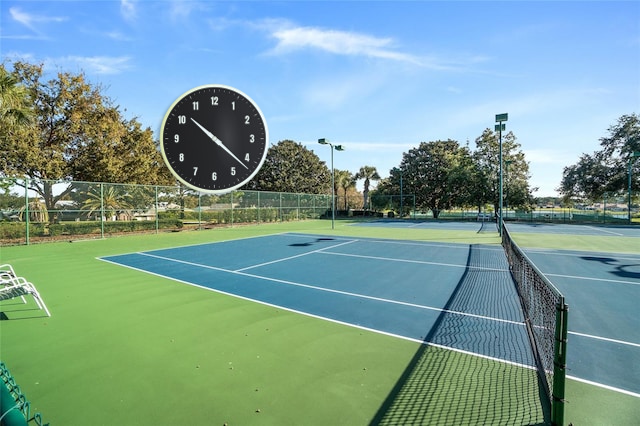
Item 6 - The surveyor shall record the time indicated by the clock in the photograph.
10:22
